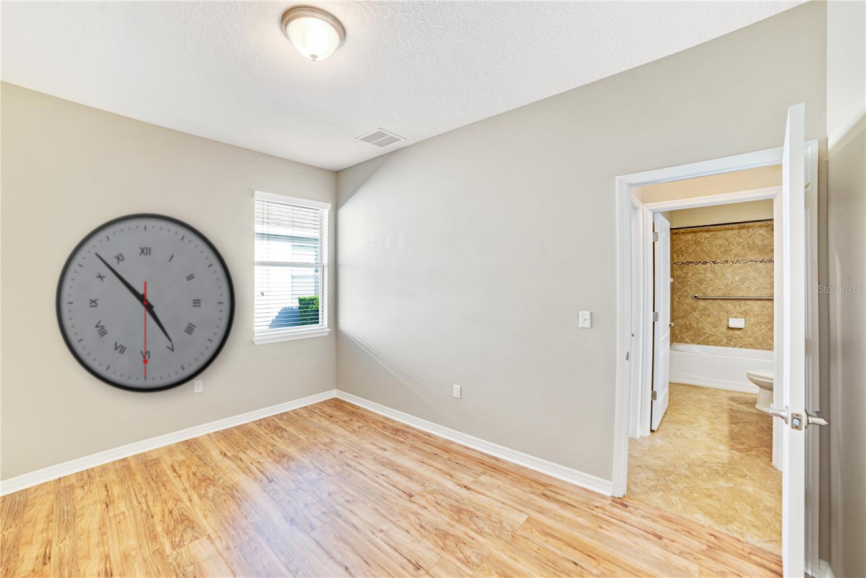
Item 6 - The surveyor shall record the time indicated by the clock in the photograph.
4:52:30
